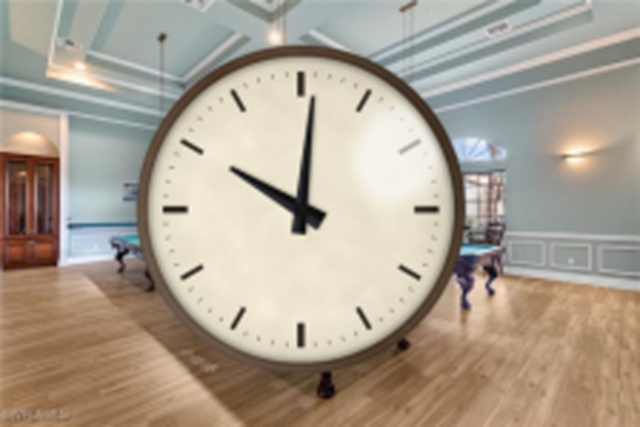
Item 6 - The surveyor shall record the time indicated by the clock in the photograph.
10:01
